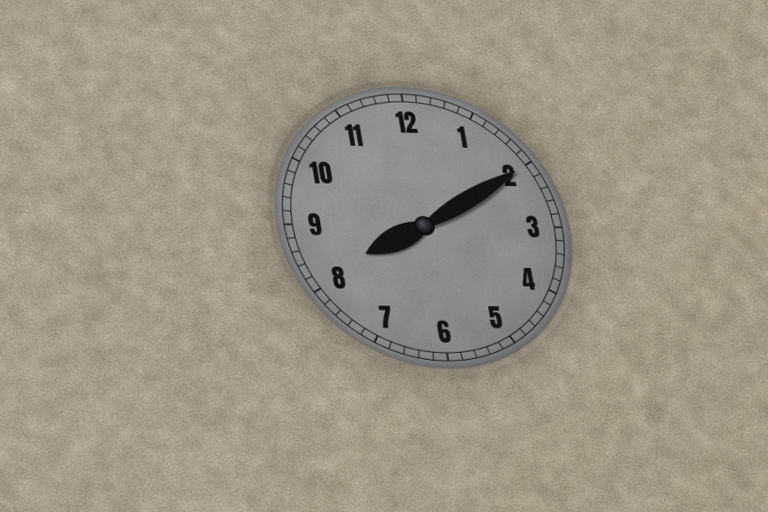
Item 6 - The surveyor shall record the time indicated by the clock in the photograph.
8:10
